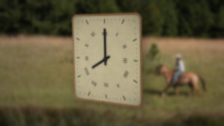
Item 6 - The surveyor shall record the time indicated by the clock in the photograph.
8:00
